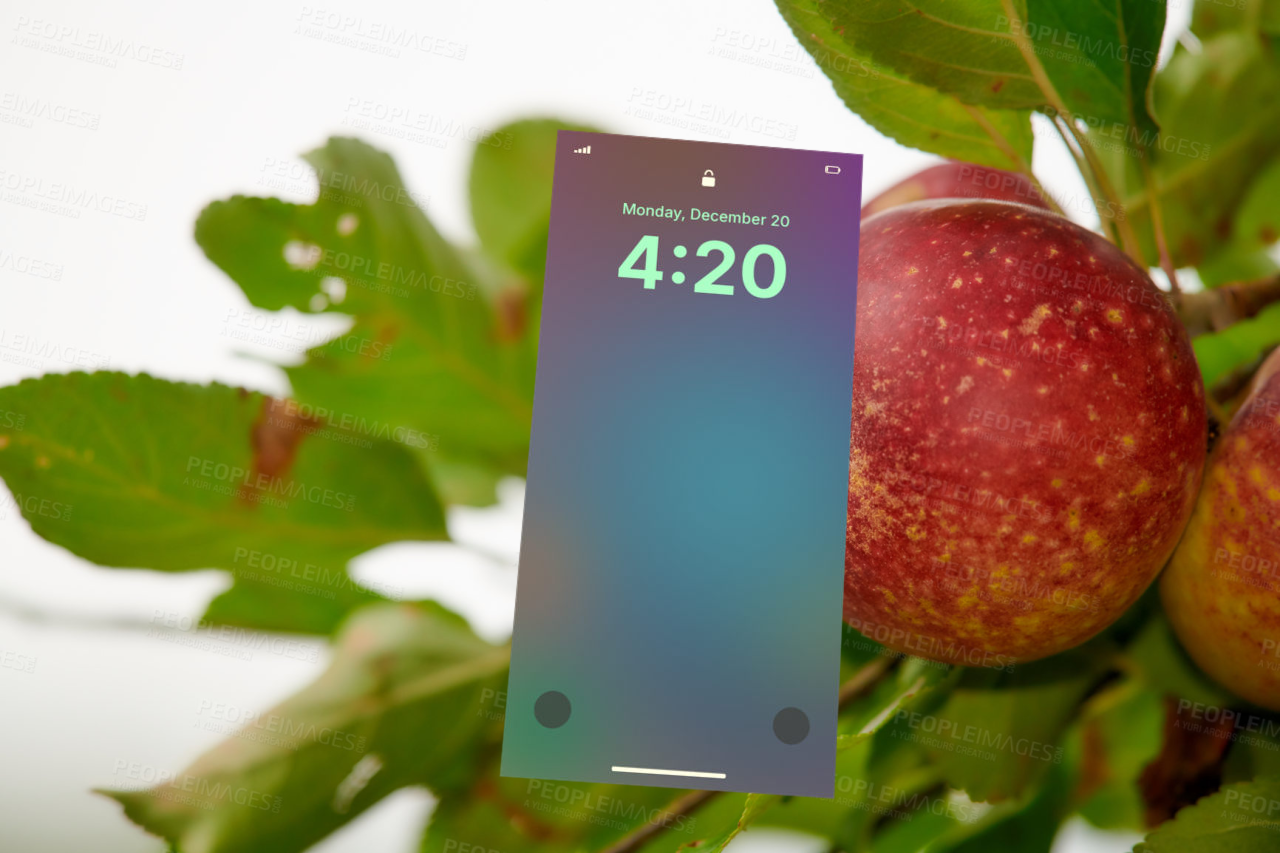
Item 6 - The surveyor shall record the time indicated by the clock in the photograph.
4:20
